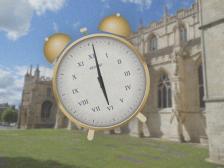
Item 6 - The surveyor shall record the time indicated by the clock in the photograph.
6:01
